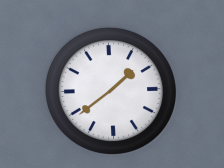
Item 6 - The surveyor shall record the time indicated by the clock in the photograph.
1:39
